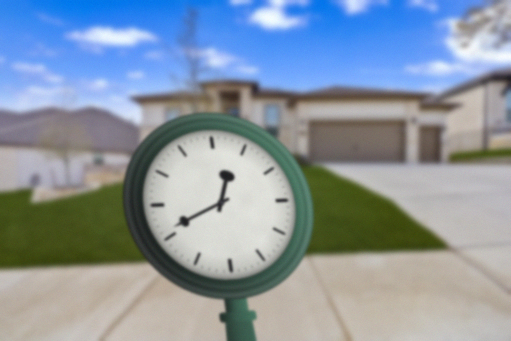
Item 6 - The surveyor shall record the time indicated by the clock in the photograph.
12:41
